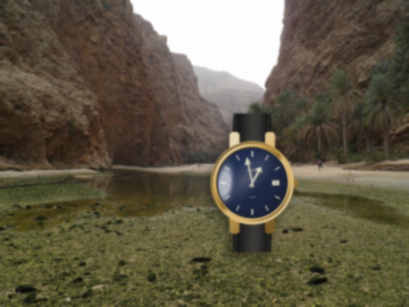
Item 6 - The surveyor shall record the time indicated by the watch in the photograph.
12:58
